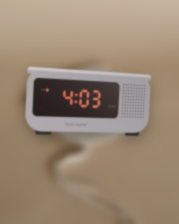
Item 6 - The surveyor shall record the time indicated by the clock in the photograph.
4:03
